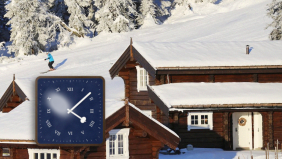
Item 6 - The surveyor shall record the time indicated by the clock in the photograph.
4:08
